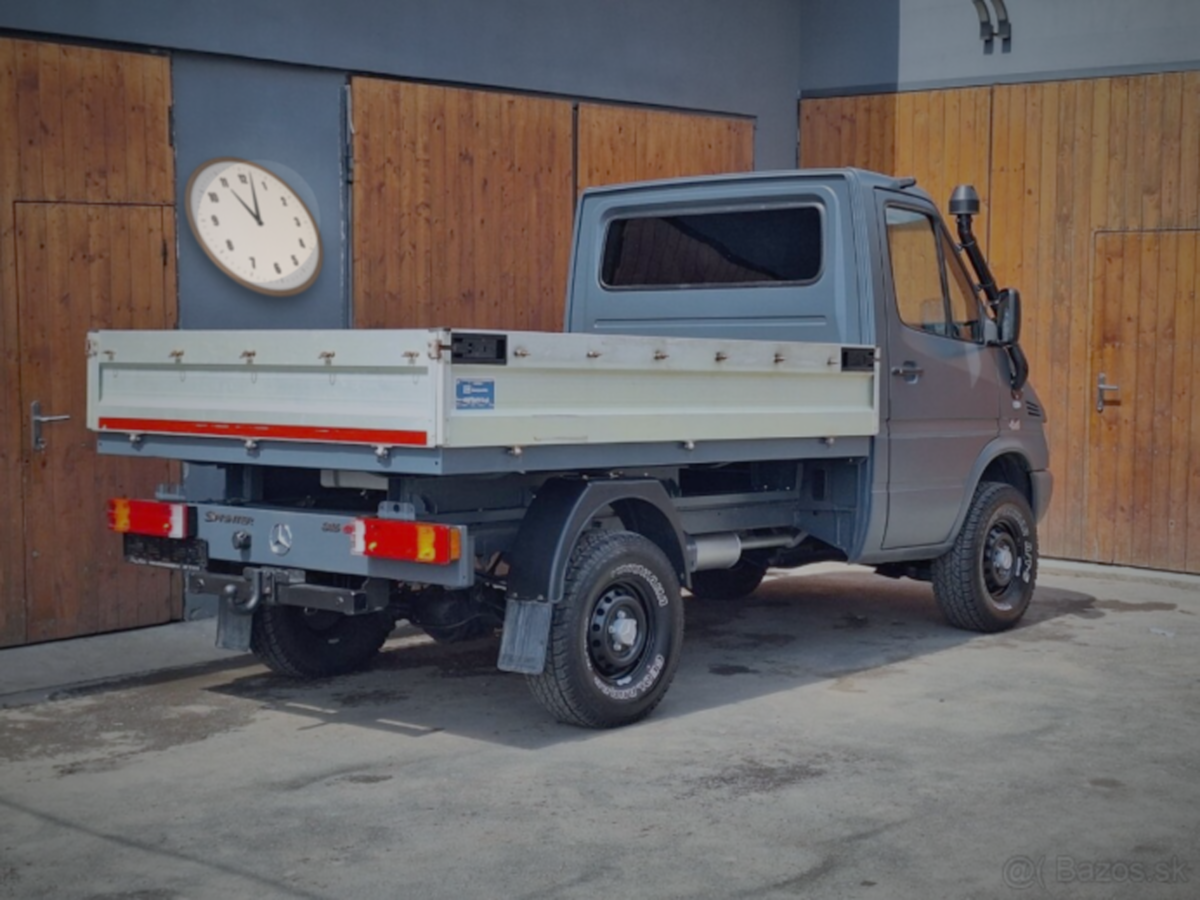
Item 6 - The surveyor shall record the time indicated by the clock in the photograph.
11:02
